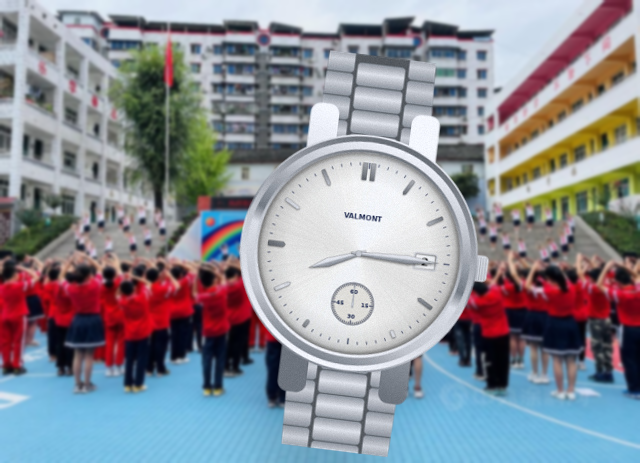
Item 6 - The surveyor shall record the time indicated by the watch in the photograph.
8:15
